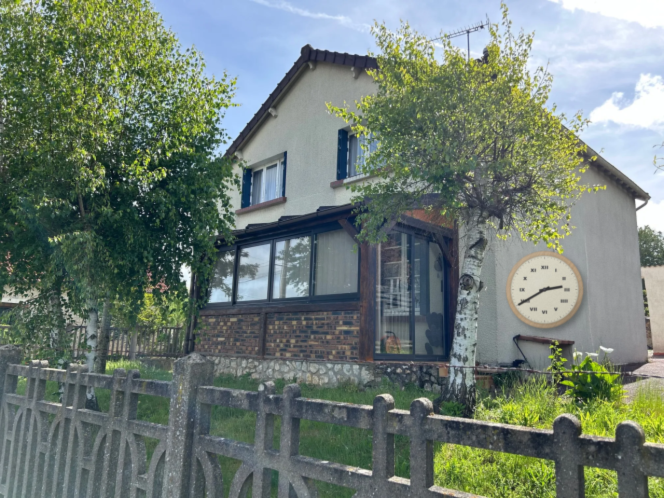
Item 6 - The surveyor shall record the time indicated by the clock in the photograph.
2:40
